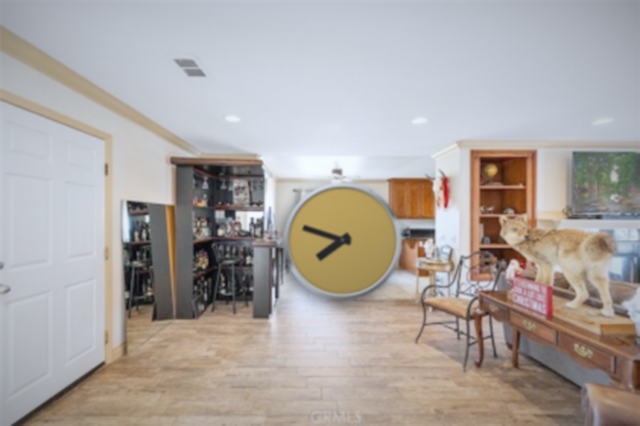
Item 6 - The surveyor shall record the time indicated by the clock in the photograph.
7:48
